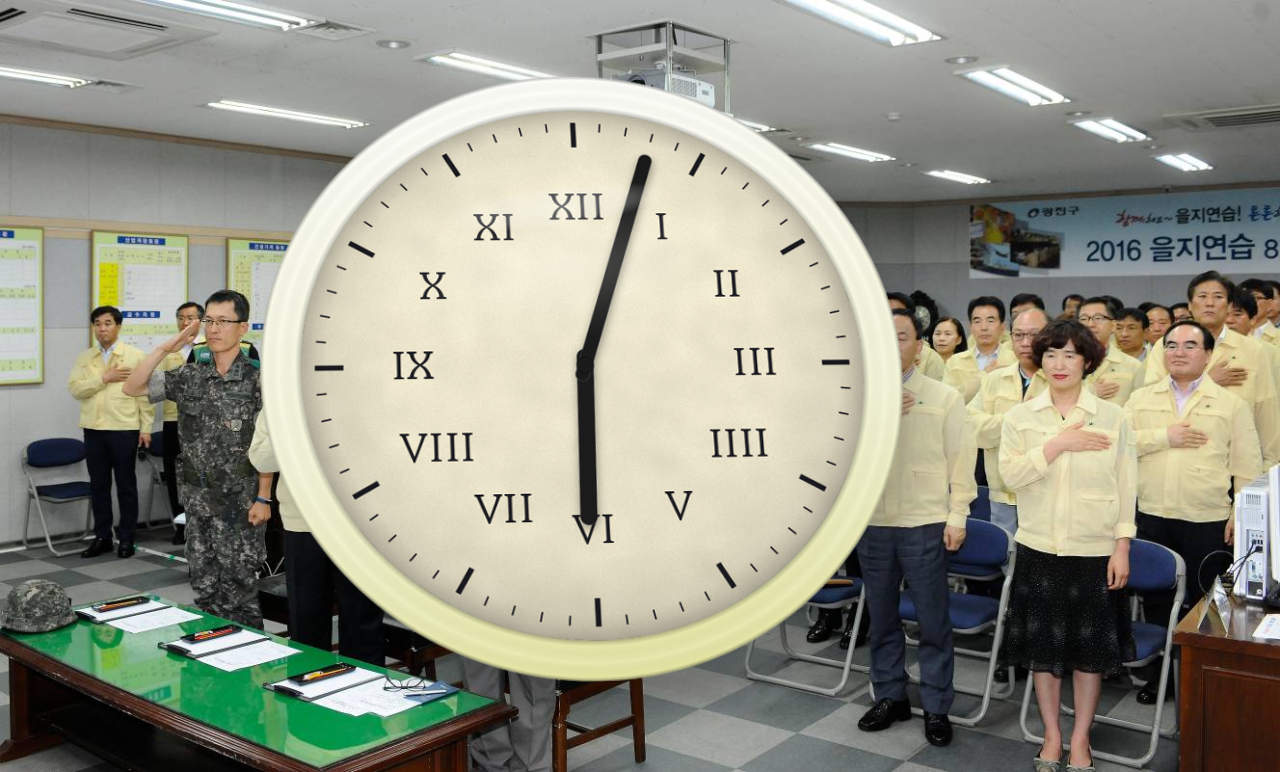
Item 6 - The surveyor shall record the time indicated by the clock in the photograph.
6:03
